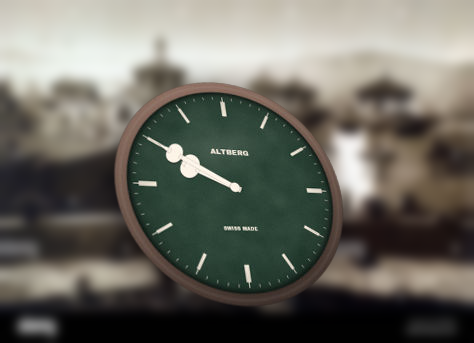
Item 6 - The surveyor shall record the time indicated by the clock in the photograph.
9:50
